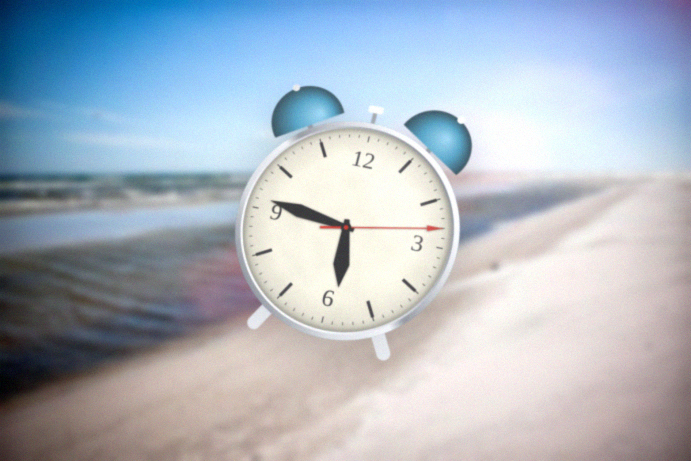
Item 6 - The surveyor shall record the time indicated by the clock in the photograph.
5:46:13
